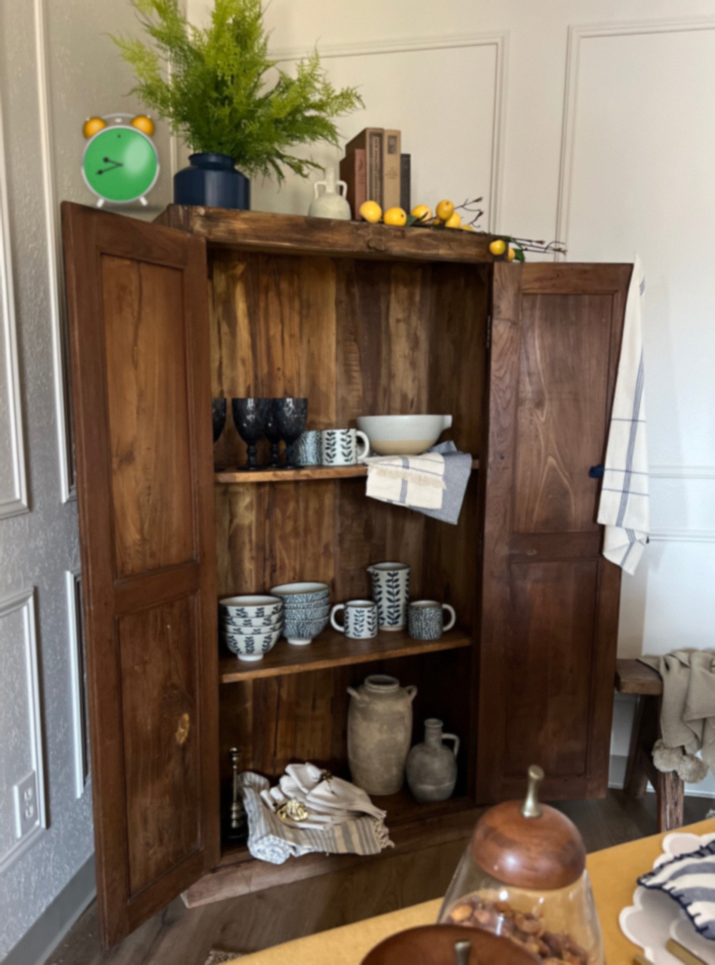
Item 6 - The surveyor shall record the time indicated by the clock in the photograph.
9:42
